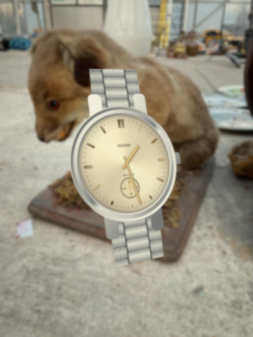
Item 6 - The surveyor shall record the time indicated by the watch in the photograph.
1:28
